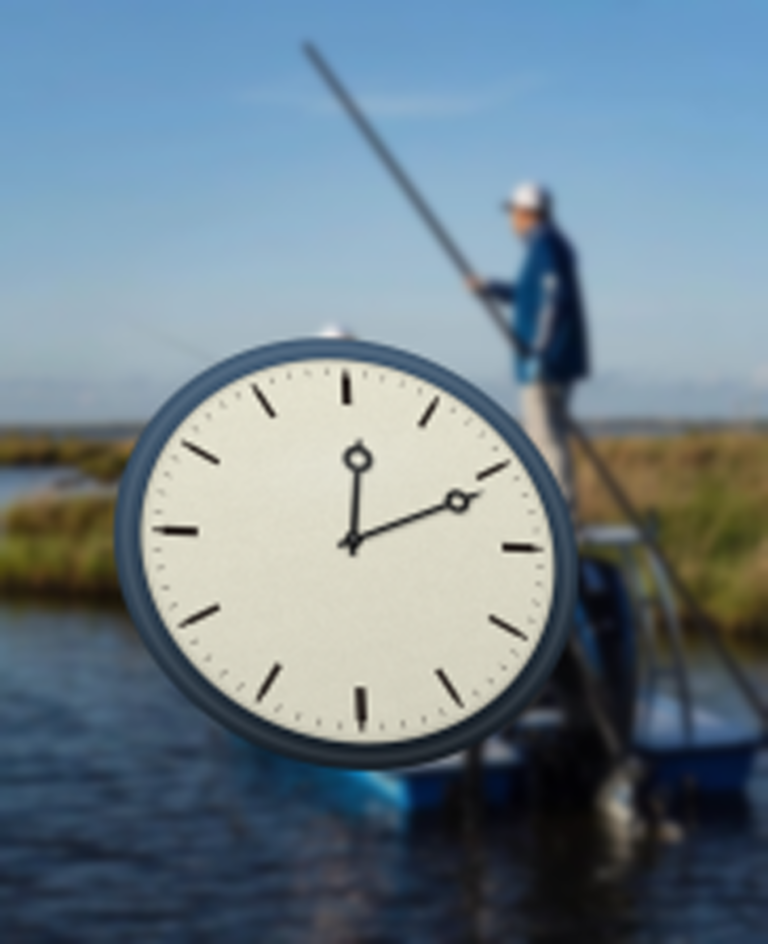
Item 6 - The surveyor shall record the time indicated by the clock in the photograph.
12:11
